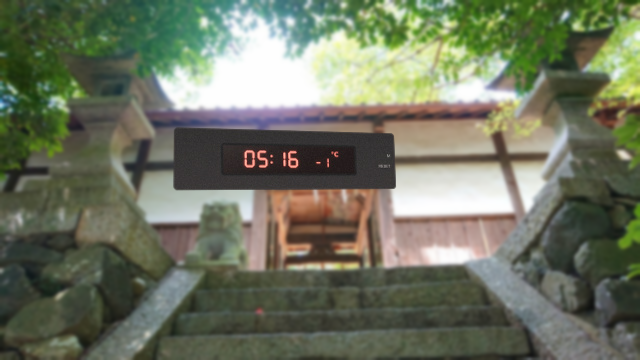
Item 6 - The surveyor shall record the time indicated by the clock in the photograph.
5:16
